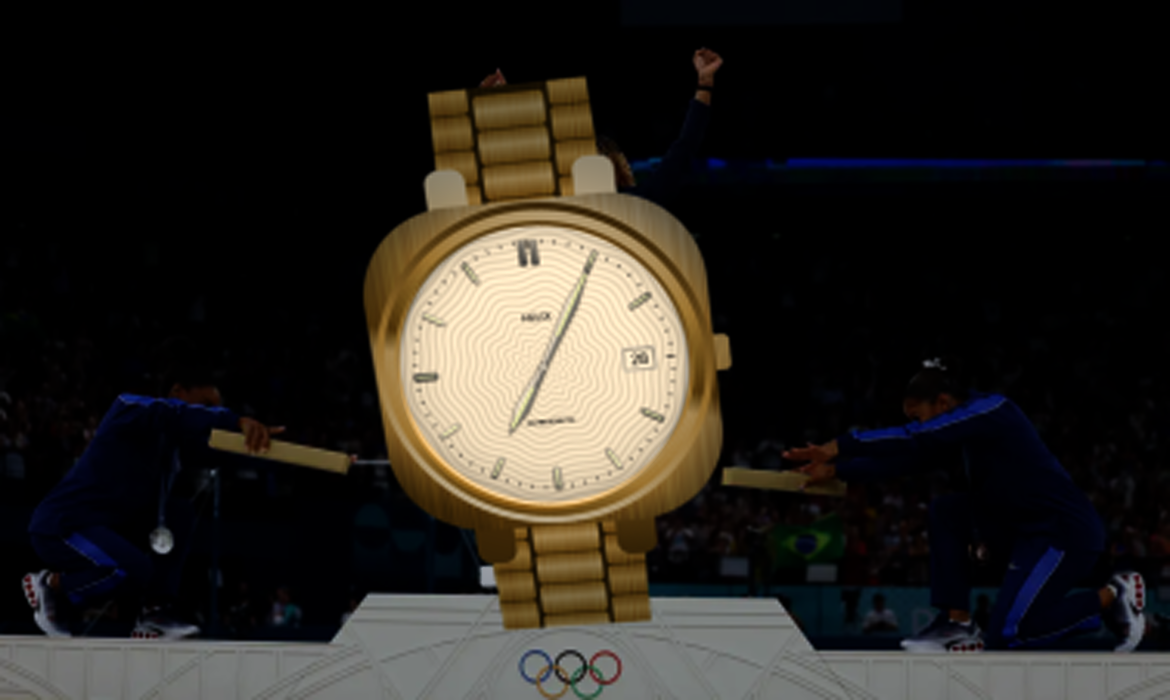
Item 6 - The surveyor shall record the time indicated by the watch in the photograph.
7:05
